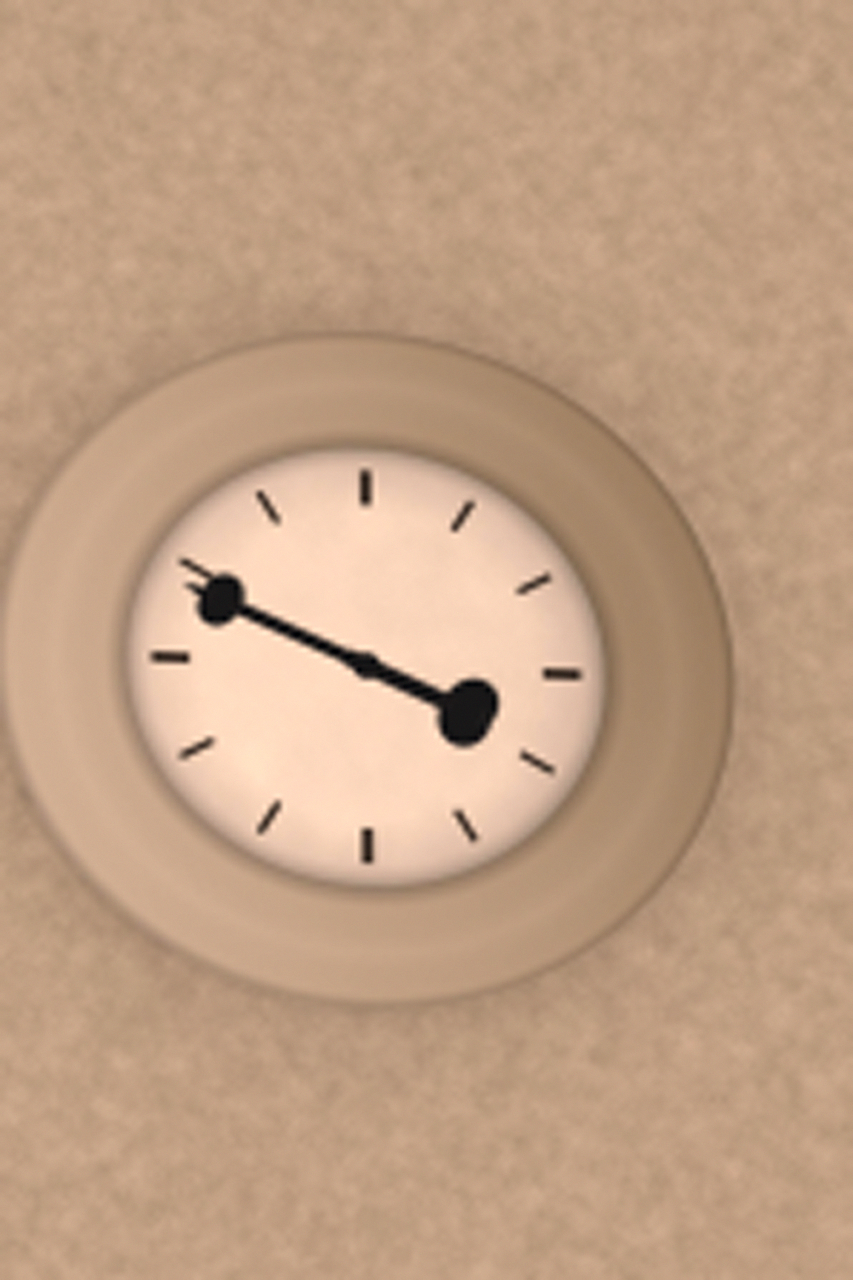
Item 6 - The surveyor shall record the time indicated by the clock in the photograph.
3:49
